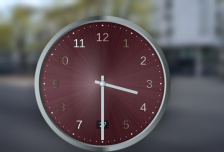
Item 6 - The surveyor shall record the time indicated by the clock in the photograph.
3:30
